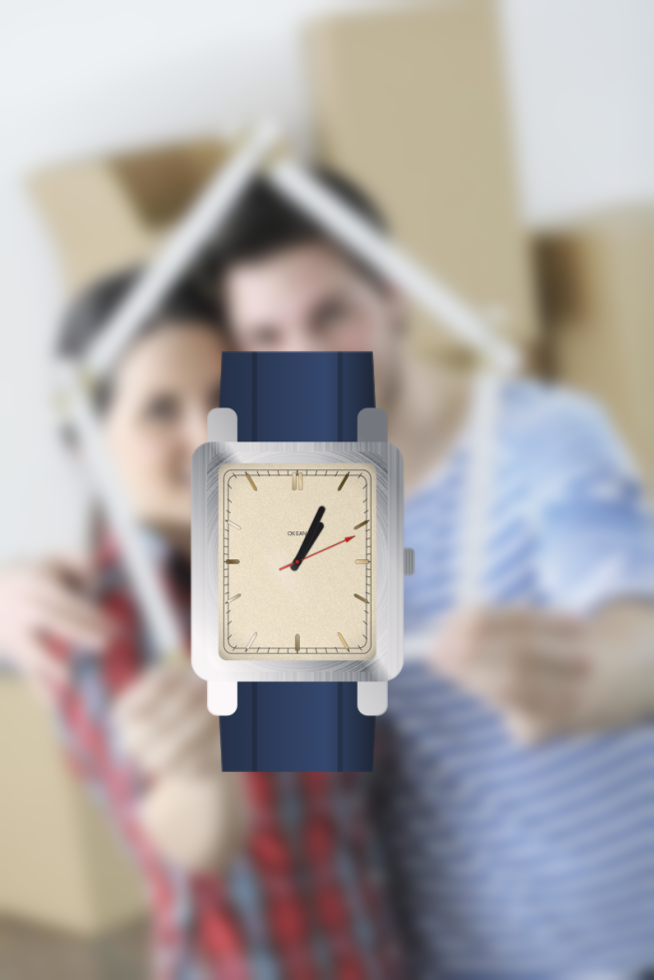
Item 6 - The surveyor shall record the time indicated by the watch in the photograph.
1:04:11
